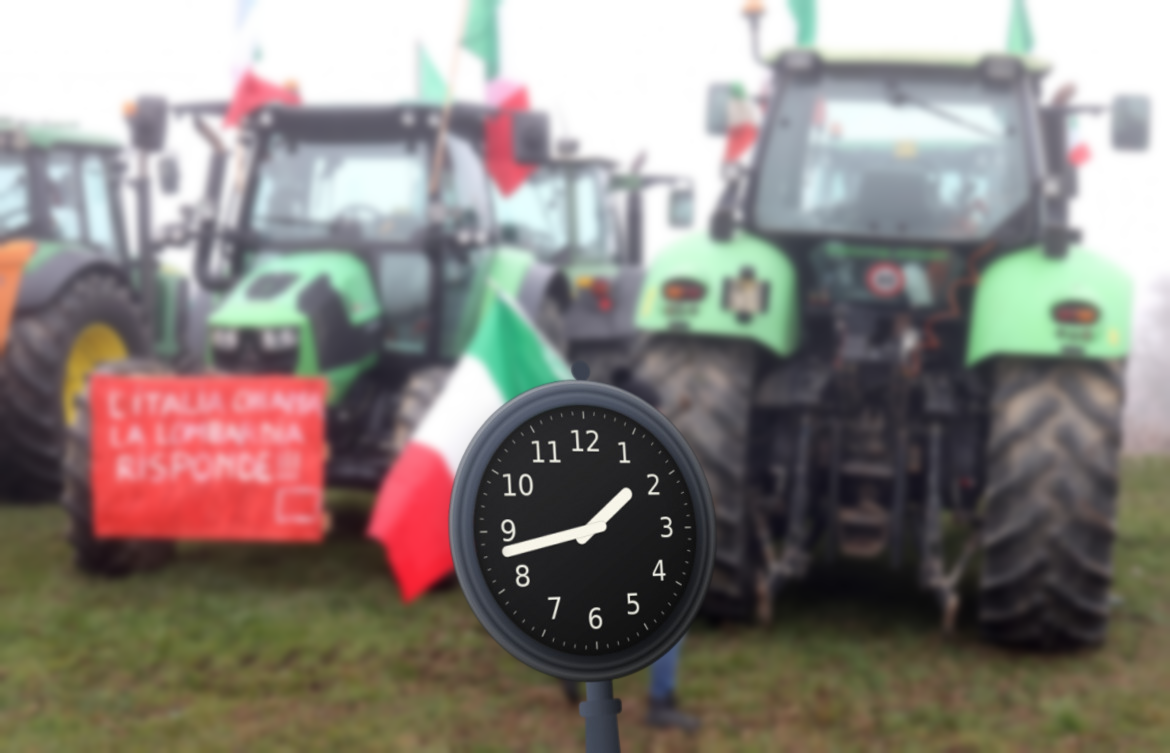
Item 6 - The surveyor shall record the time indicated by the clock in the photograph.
1:43
